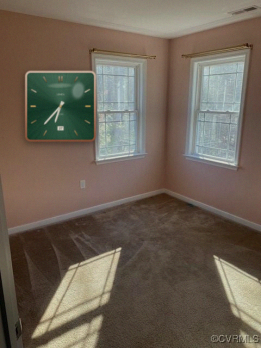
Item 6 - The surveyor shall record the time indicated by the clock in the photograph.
6:37
